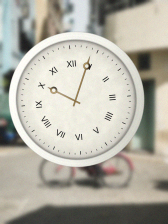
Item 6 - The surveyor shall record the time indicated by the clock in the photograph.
10:04
